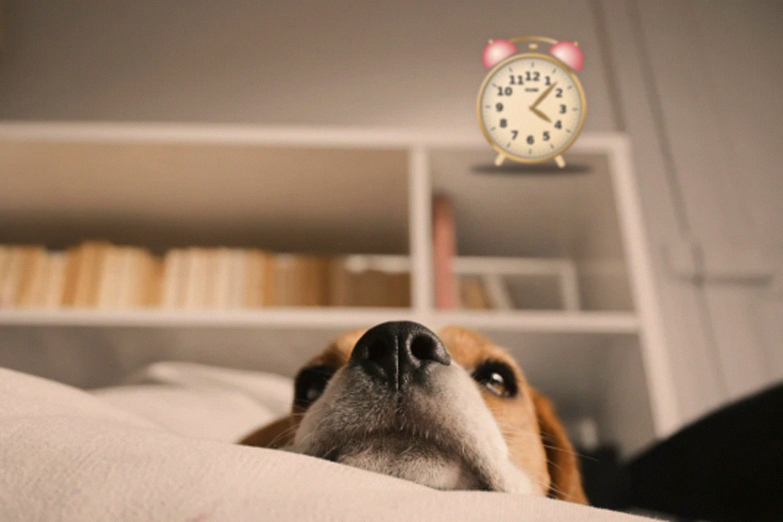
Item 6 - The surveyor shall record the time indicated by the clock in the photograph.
4:07
